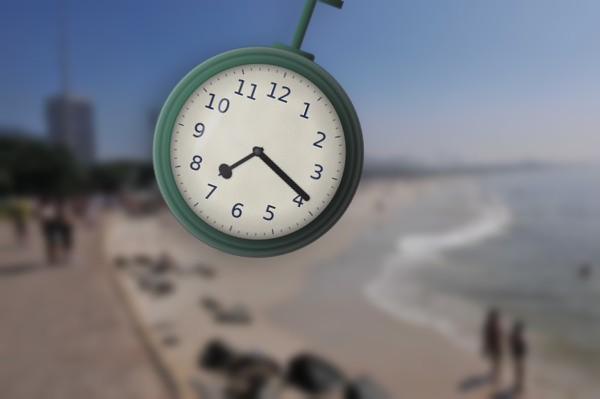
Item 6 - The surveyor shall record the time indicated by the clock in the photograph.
7:19
